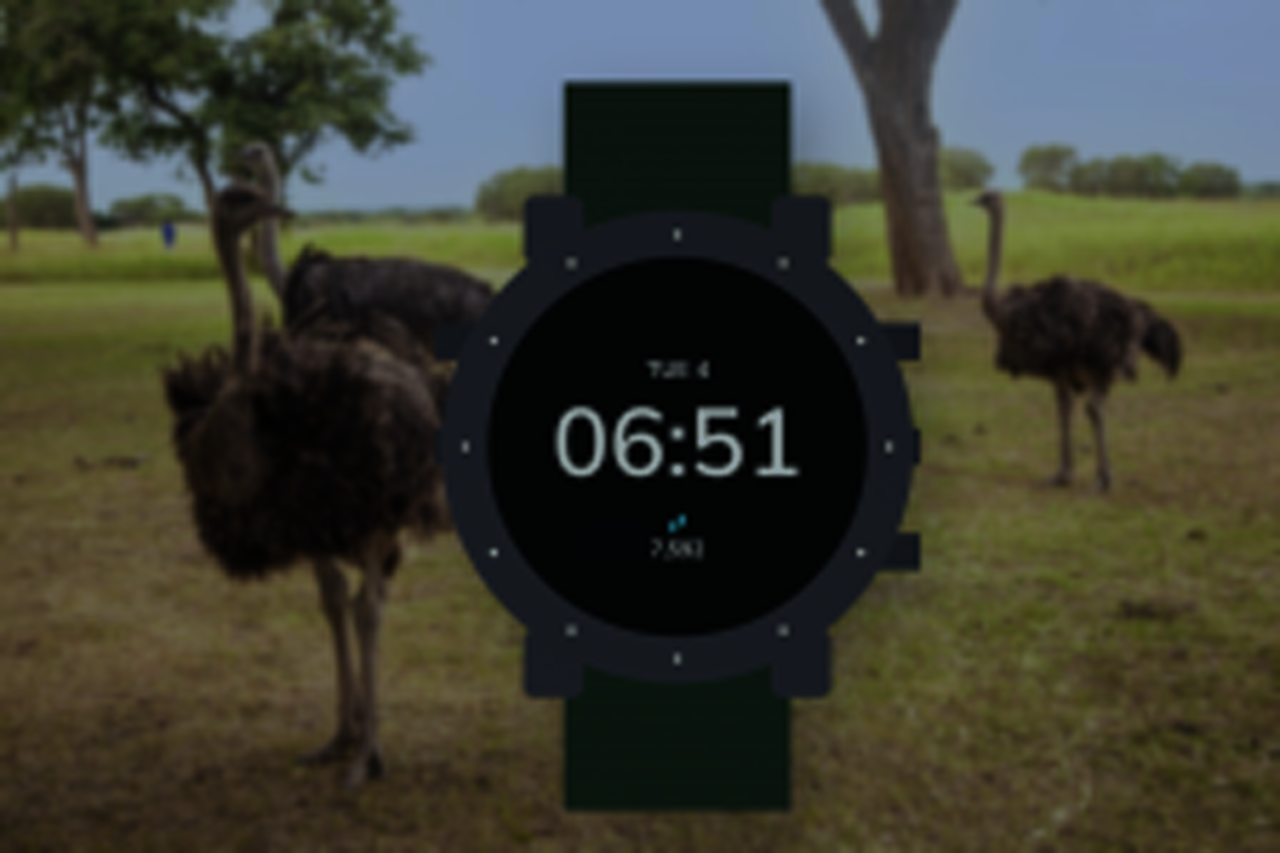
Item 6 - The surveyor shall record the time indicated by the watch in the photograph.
6:51
